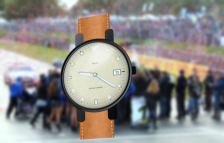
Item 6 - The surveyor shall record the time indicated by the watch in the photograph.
9:21
